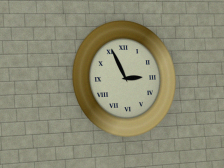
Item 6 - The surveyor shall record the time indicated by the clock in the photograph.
2:56
